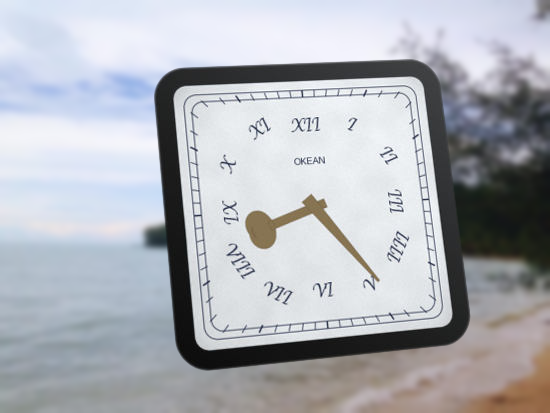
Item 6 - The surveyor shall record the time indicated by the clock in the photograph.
8:24
